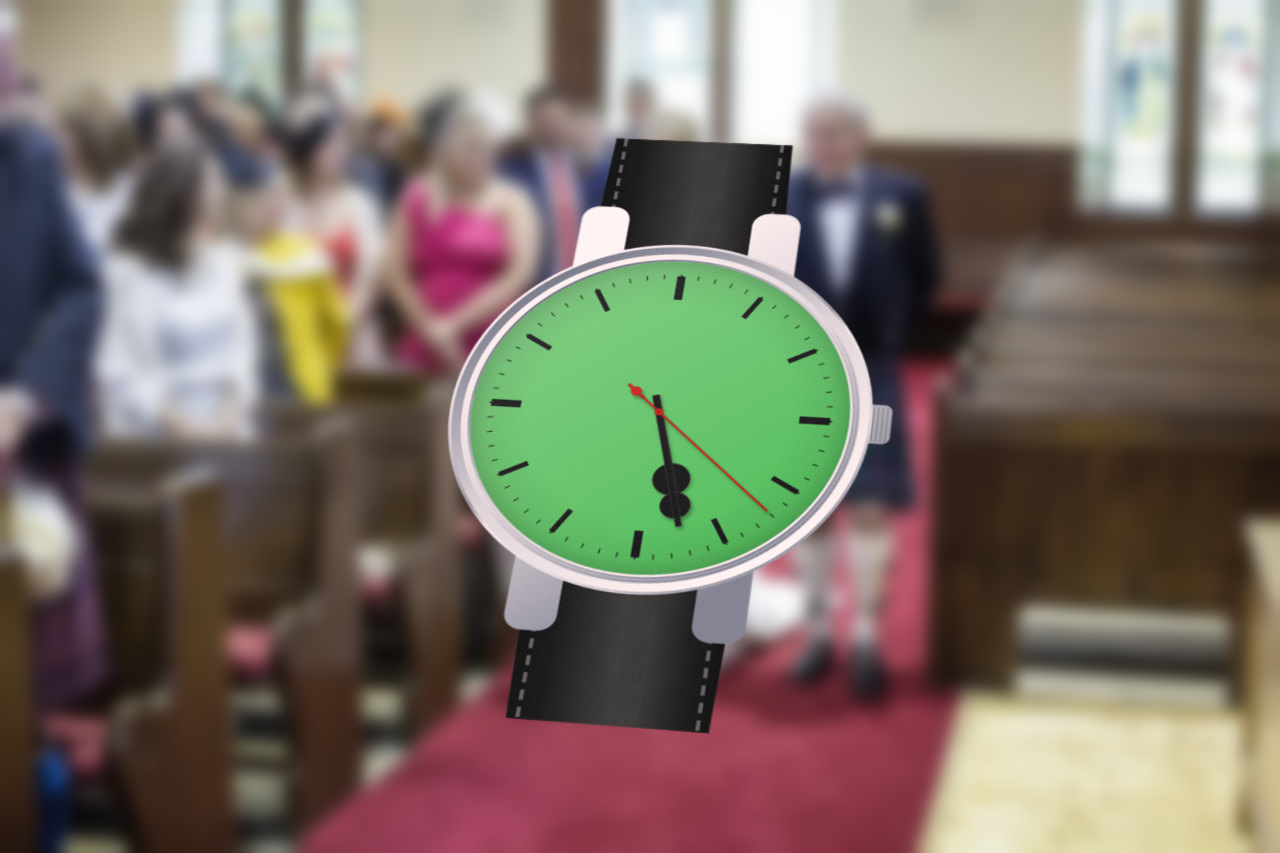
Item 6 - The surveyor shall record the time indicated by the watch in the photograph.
5:27:22
